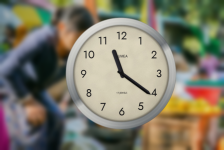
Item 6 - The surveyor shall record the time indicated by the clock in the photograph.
11:21
